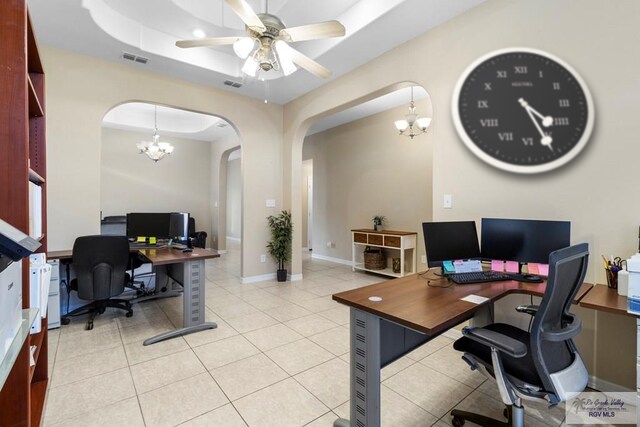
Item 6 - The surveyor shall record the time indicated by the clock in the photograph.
4:26
